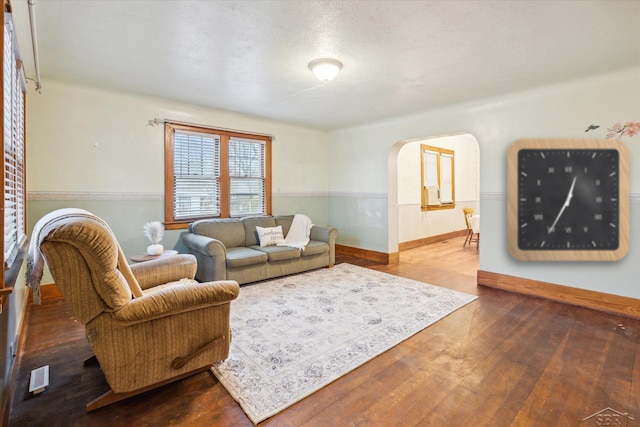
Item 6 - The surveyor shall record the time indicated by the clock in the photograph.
12:35
